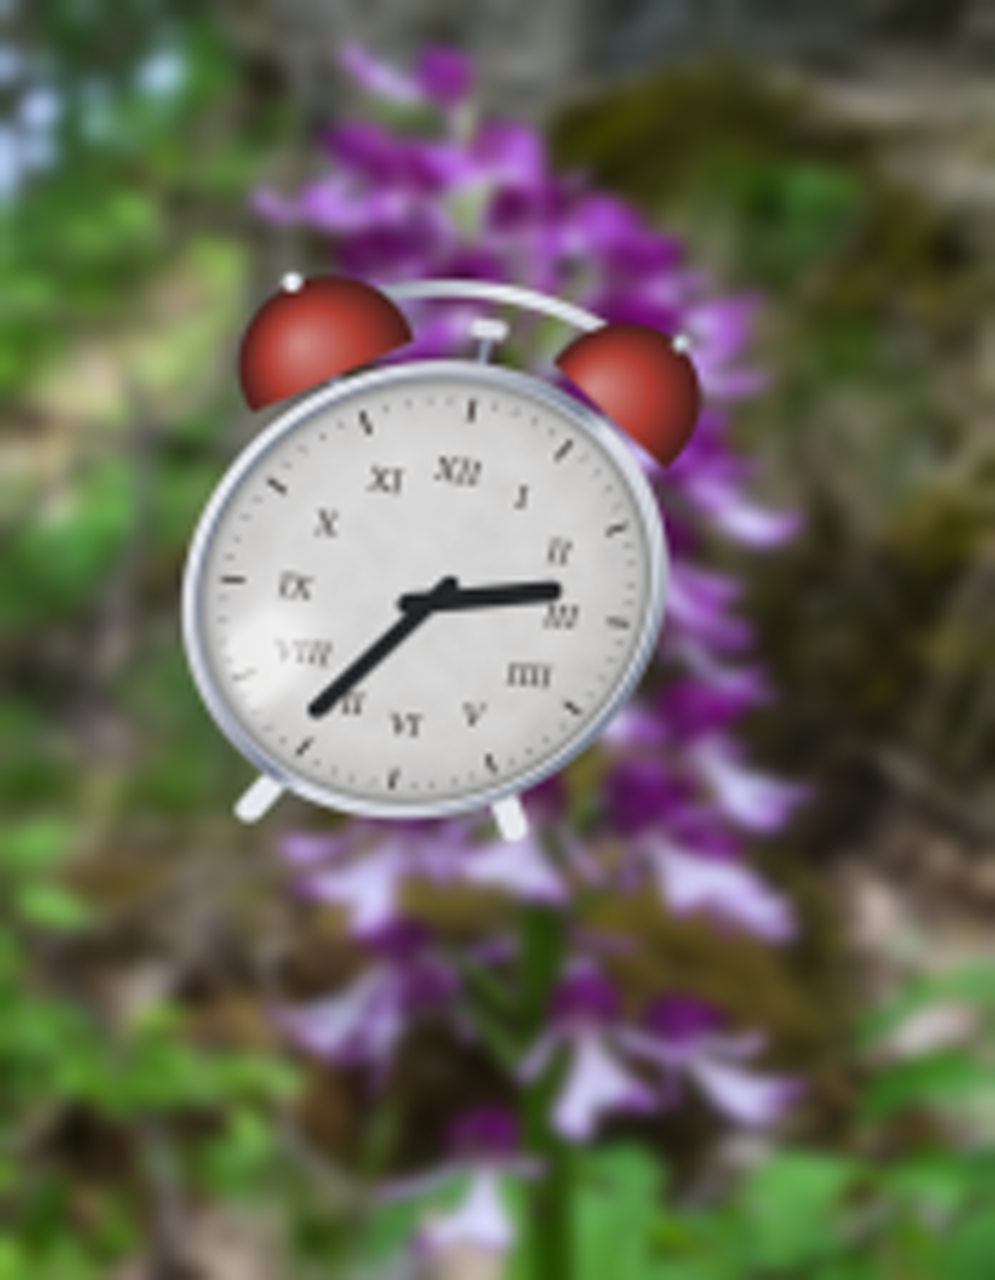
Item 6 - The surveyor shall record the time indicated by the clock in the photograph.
2:36
